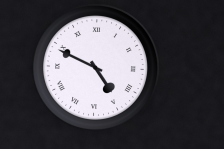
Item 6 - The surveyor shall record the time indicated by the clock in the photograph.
4:49
